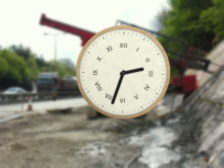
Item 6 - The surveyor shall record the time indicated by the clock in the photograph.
2:33
